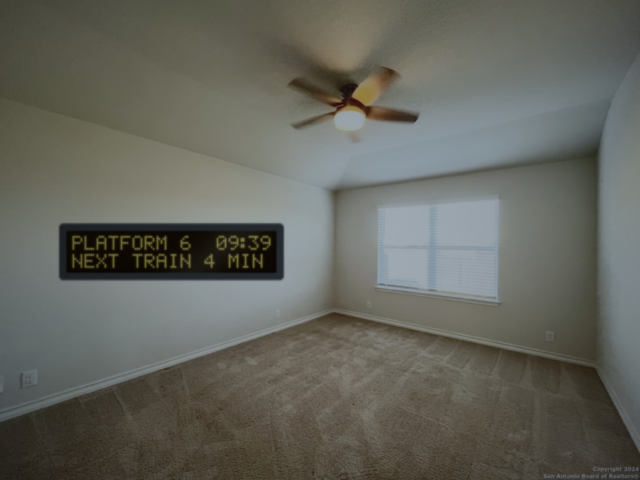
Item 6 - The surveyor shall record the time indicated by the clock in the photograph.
9:39
